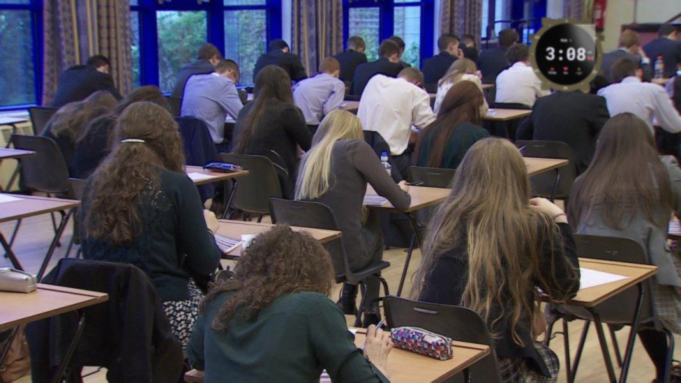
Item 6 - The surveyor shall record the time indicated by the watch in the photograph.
3:08
